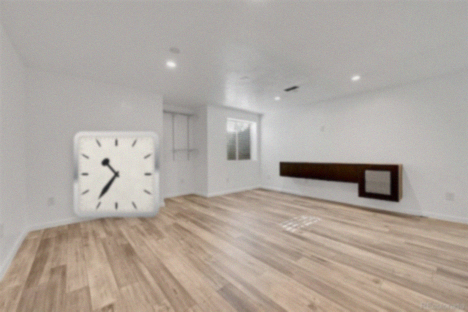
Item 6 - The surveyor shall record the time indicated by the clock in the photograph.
10:36
